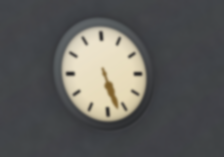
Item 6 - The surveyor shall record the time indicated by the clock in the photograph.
5:27
